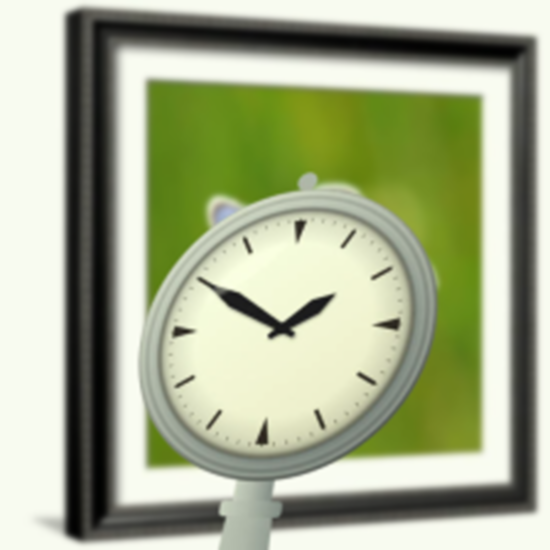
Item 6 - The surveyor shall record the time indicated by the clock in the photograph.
1:50
